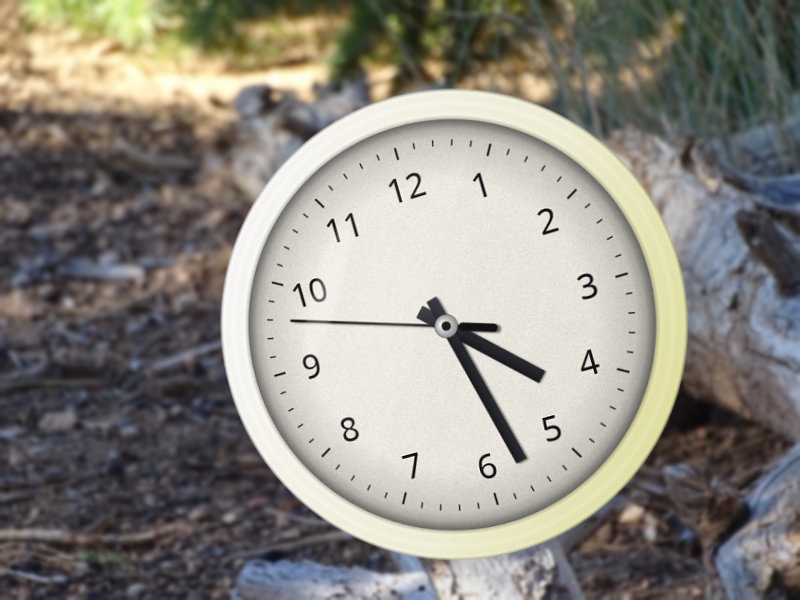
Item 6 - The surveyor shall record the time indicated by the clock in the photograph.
4:27:48
